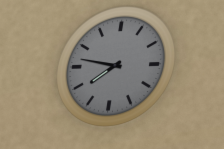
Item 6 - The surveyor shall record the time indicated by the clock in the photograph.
7:47
